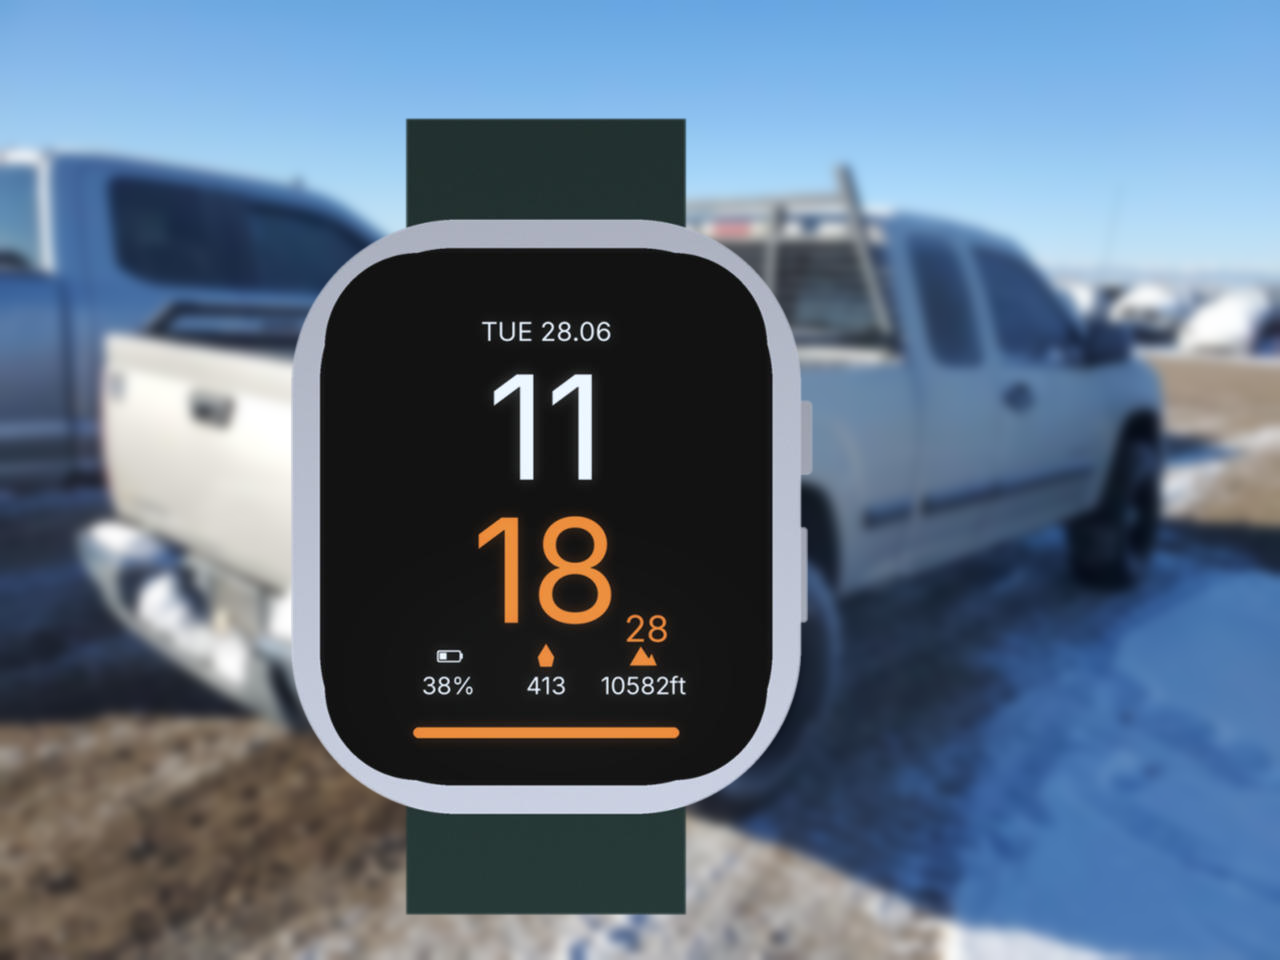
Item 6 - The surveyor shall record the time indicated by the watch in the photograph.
11:18:28
